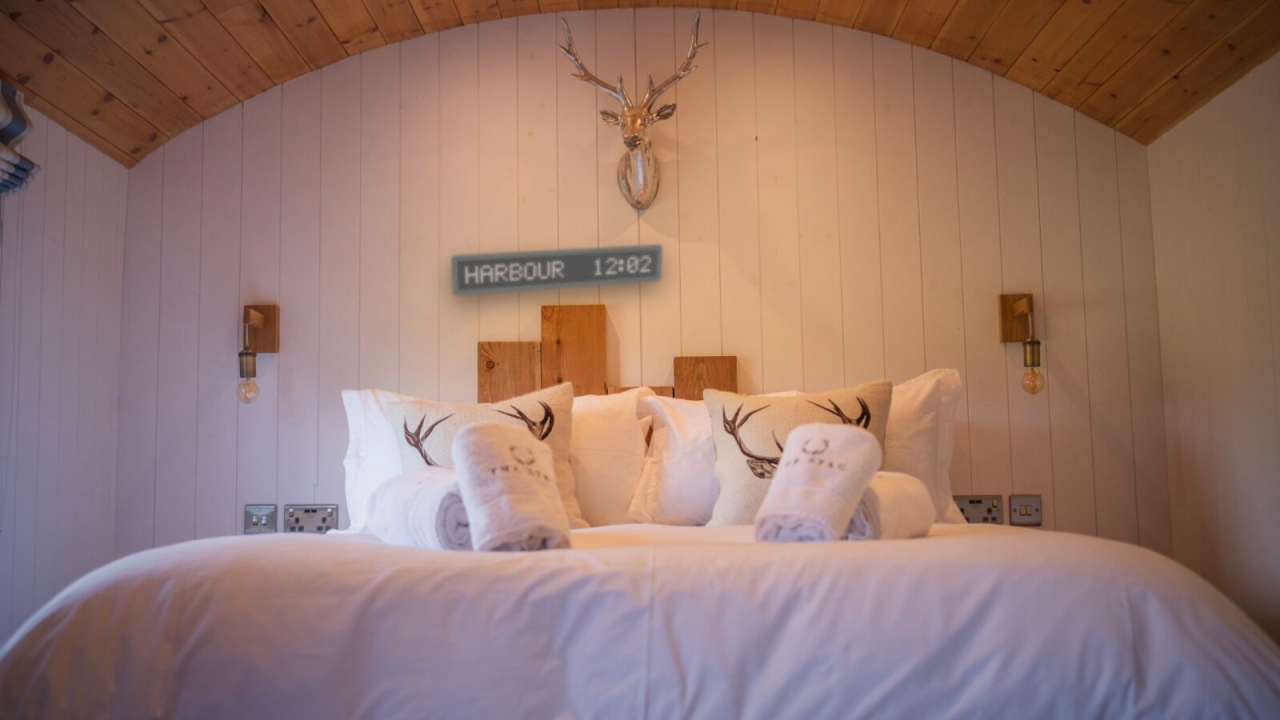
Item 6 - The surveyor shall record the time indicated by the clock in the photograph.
12:02
